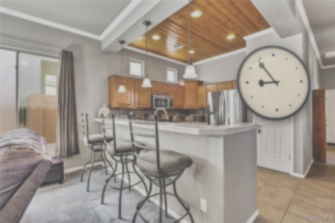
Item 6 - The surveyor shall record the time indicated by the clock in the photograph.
8:54
